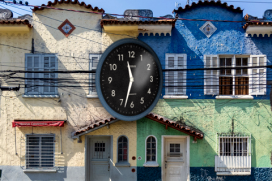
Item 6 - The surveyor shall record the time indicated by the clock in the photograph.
11:33
